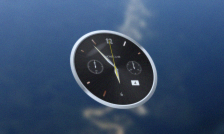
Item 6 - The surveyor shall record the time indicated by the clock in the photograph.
5:54
